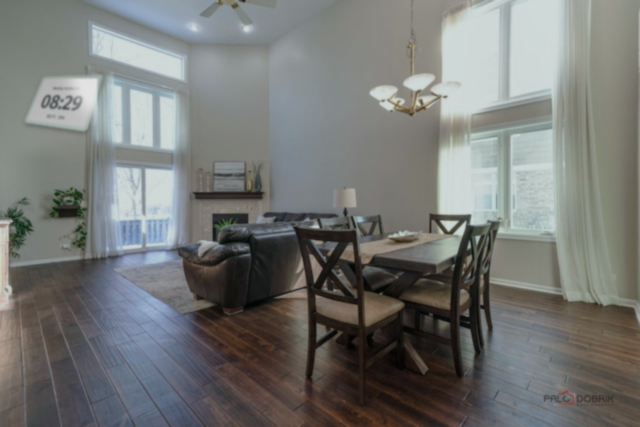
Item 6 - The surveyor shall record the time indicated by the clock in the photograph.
8:29
